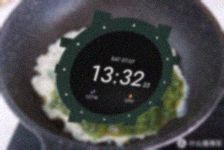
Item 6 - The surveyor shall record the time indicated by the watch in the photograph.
13:32
